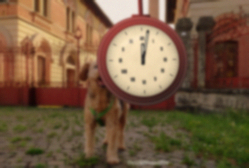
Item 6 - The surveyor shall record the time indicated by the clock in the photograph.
12:02
